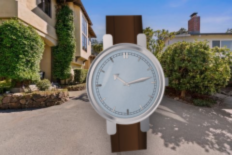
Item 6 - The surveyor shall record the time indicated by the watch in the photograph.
10:13
